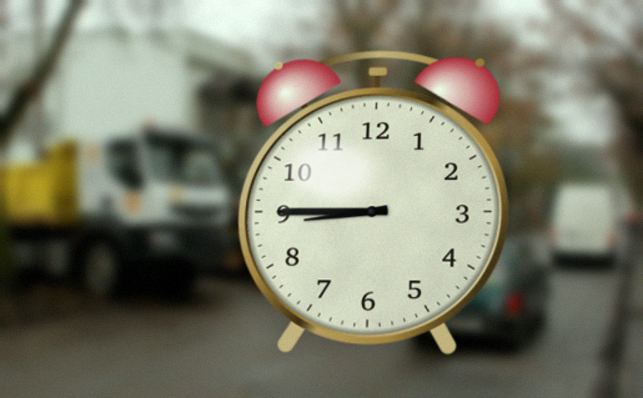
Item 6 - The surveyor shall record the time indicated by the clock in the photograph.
8:45
